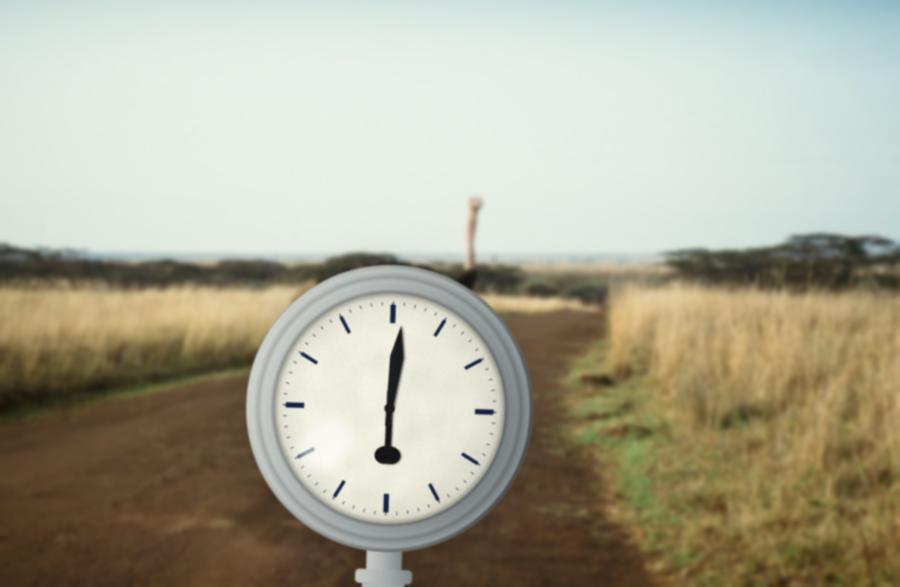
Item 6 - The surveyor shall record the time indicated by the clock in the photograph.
6:01
